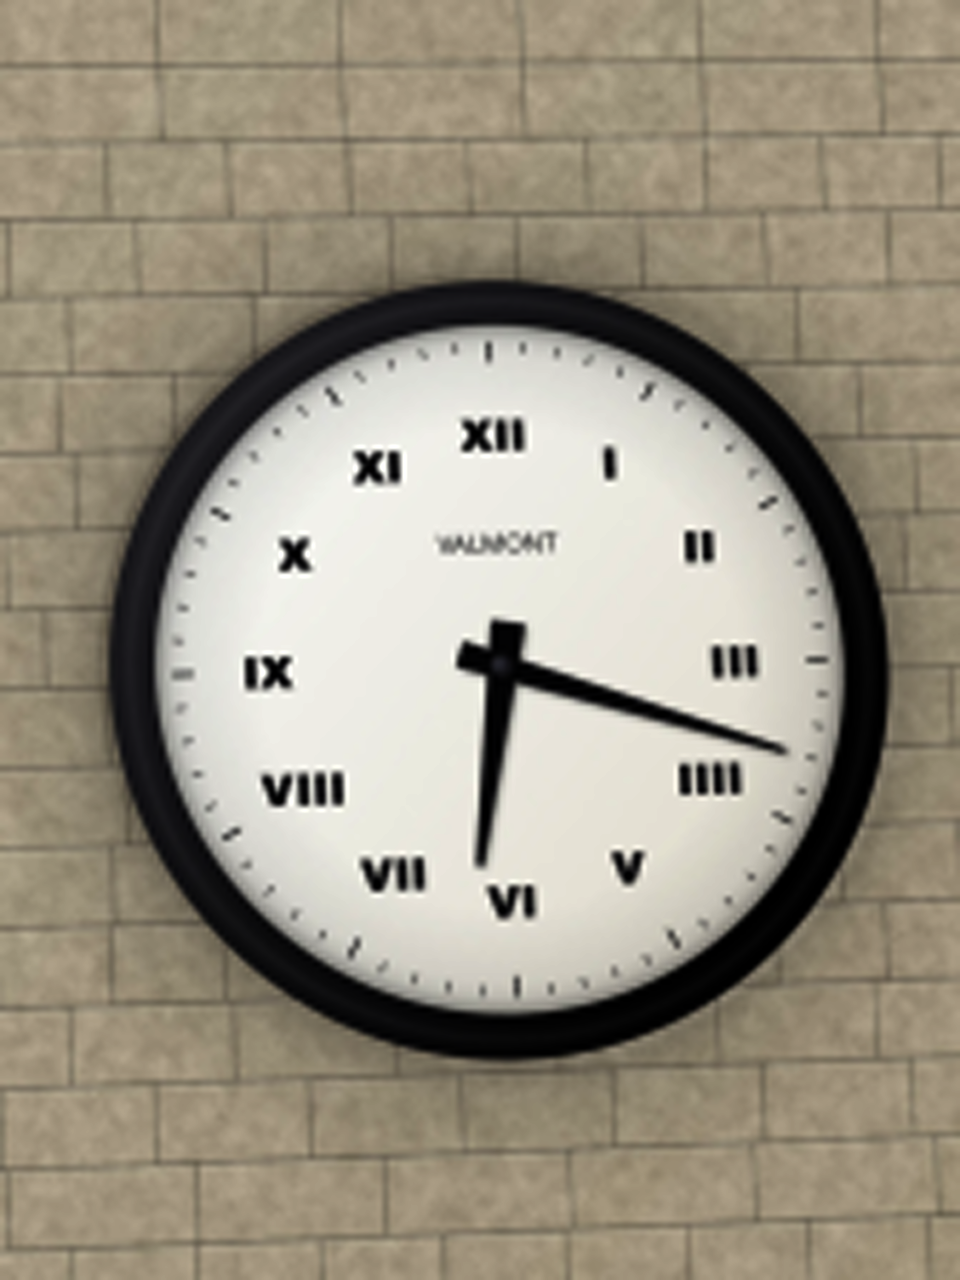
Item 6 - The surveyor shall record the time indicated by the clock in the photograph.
6:18
